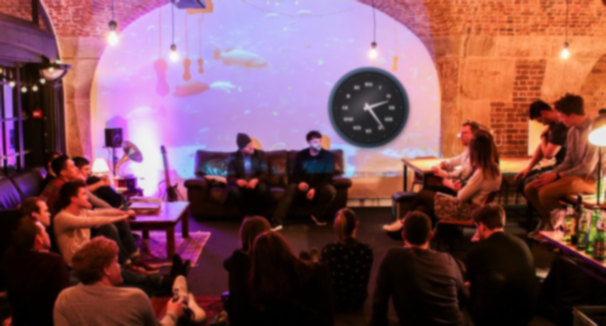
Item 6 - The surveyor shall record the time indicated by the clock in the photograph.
2:24
